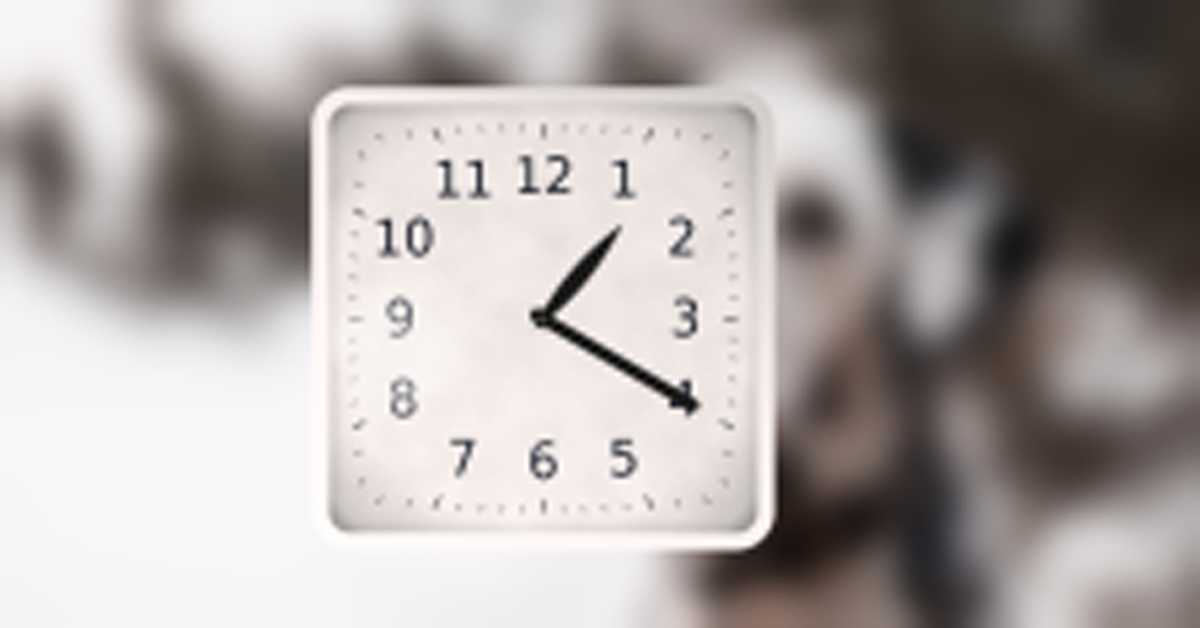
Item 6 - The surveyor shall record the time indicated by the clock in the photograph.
1:20
